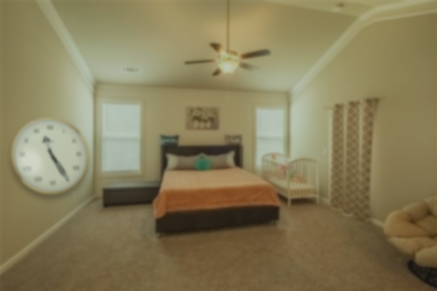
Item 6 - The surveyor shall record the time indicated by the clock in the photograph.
11:25
